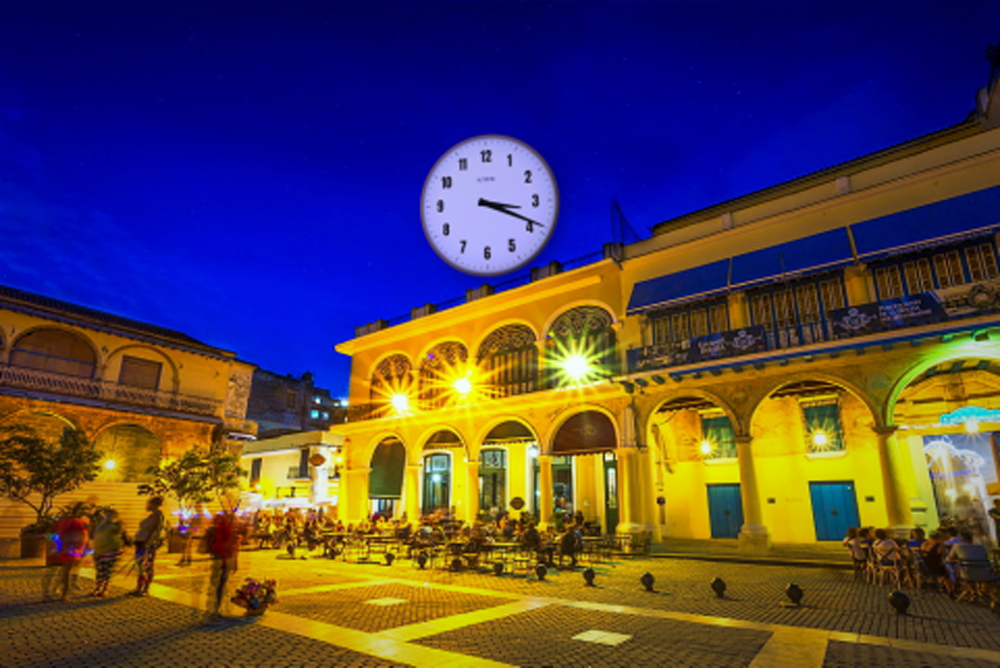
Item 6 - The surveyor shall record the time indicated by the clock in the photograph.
3:19
